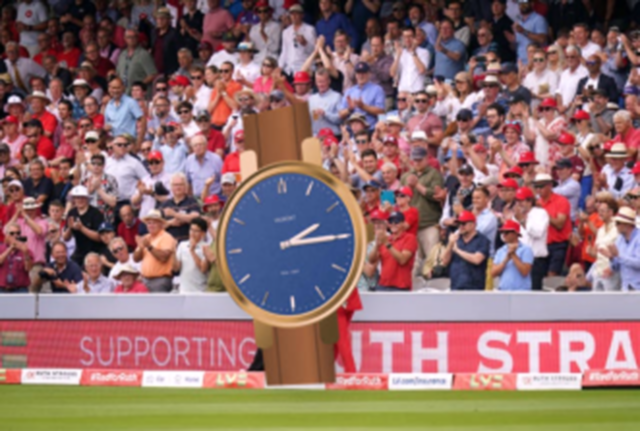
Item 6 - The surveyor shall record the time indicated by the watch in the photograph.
2:15
